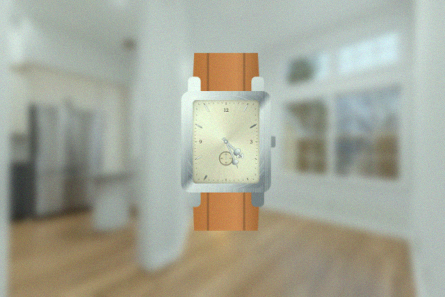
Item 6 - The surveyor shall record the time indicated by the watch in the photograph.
4:26
